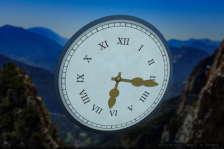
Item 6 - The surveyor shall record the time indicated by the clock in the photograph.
6:16
